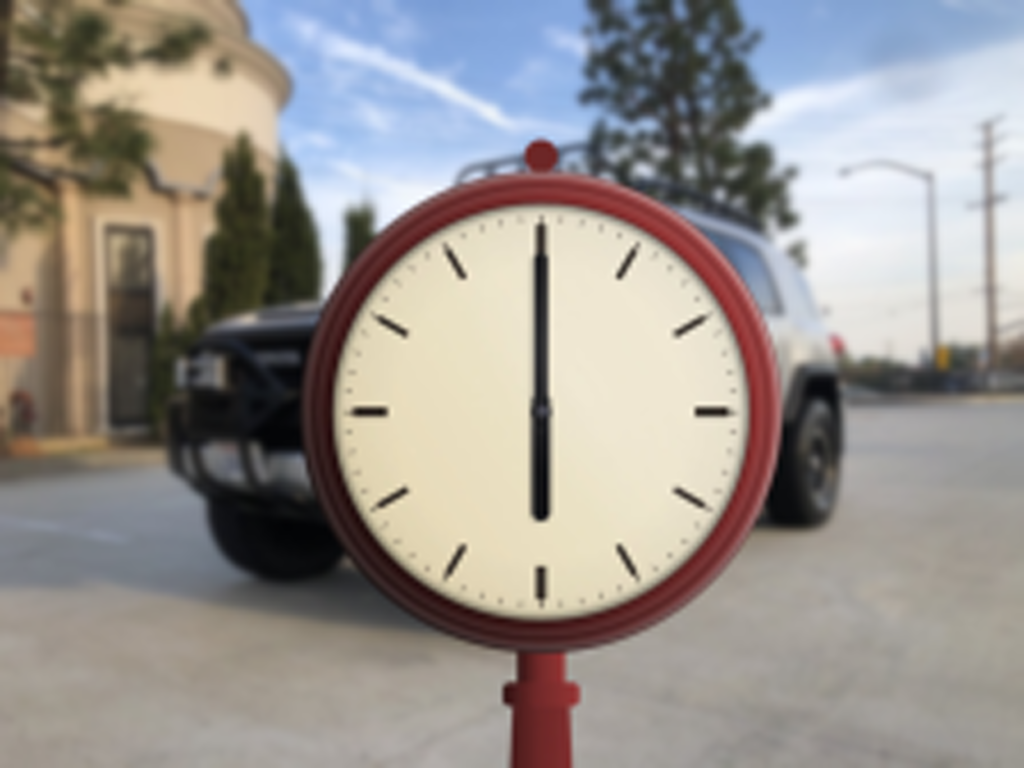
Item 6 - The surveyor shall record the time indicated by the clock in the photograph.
6:00
